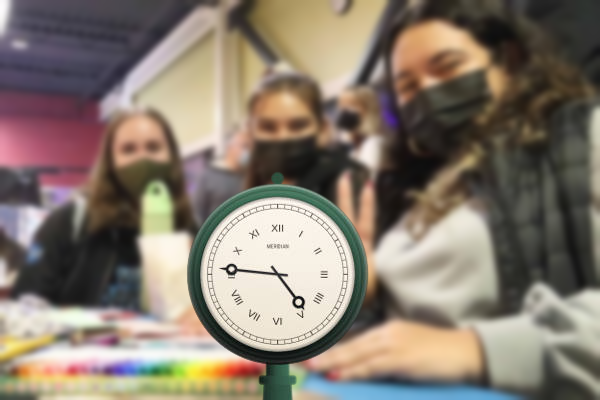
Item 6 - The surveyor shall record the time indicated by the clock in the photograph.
4:46
